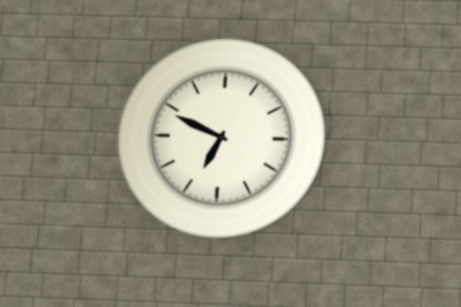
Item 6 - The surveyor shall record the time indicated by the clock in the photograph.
6:49
